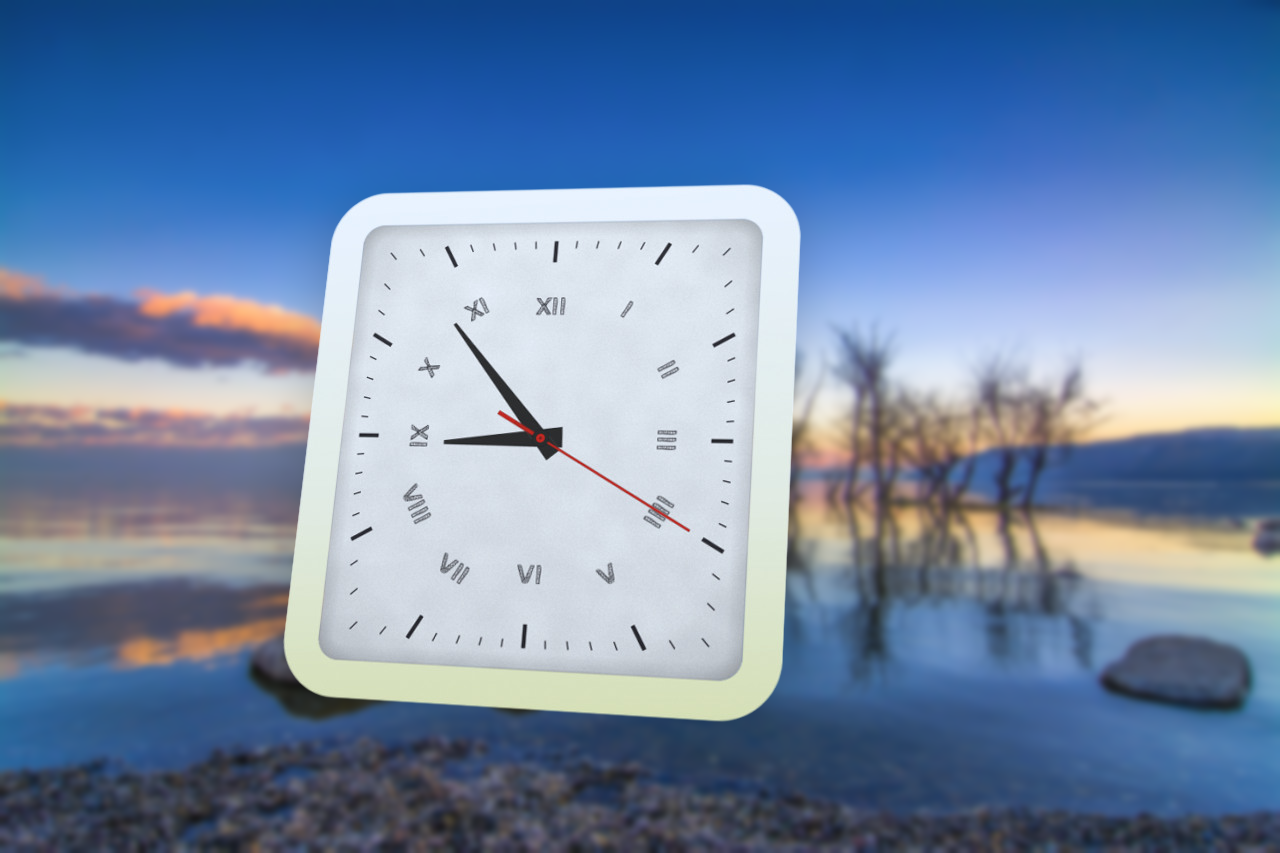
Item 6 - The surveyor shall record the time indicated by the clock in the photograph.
8:53:20
